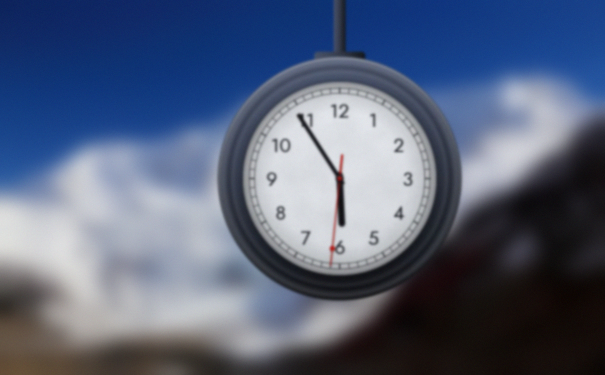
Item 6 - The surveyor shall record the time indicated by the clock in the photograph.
5:54:31
